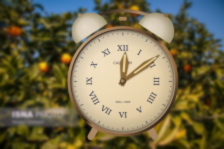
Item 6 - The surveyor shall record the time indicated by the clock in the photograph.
12:09
